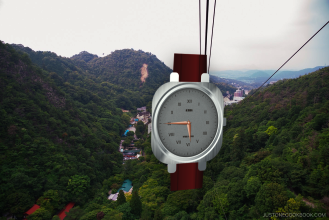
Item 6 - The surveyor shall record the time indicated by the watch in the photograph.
5:45
